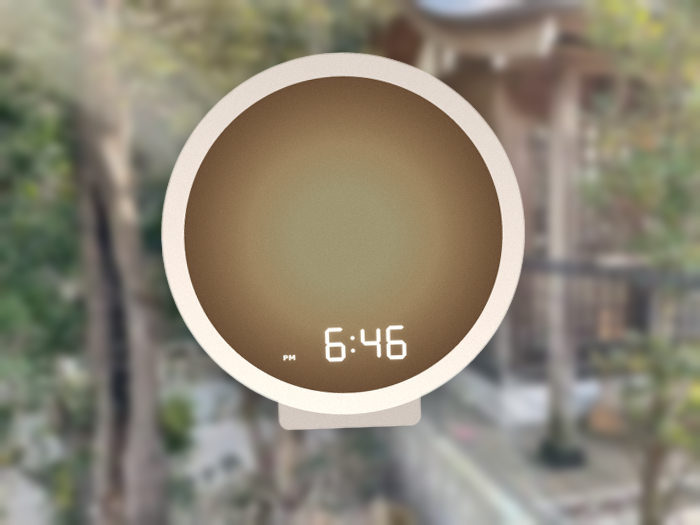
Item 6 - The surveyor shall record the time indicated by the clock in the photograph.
6:46
